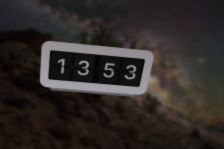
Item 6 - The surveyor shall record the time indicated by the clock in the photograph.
13:53
